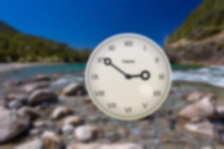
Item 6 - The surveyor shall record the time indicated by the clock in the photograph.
2:51
